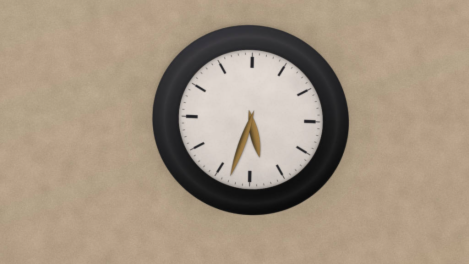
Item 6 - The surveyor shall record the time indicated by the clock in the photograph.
5:33
